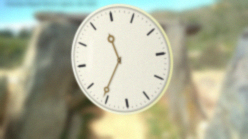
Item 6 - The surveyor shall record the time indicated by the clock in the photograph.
11:36
